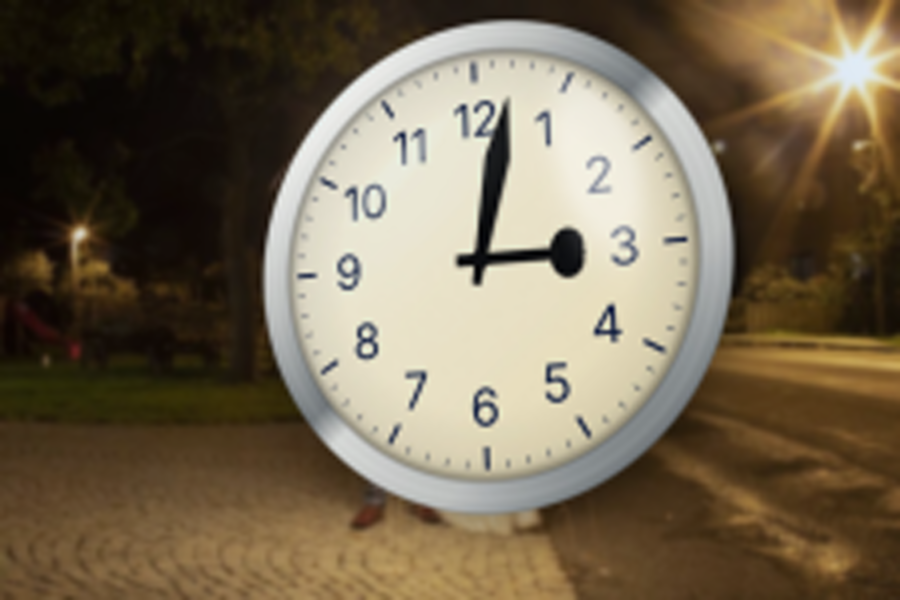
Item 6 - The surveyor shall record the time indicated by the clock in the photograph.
3:02
